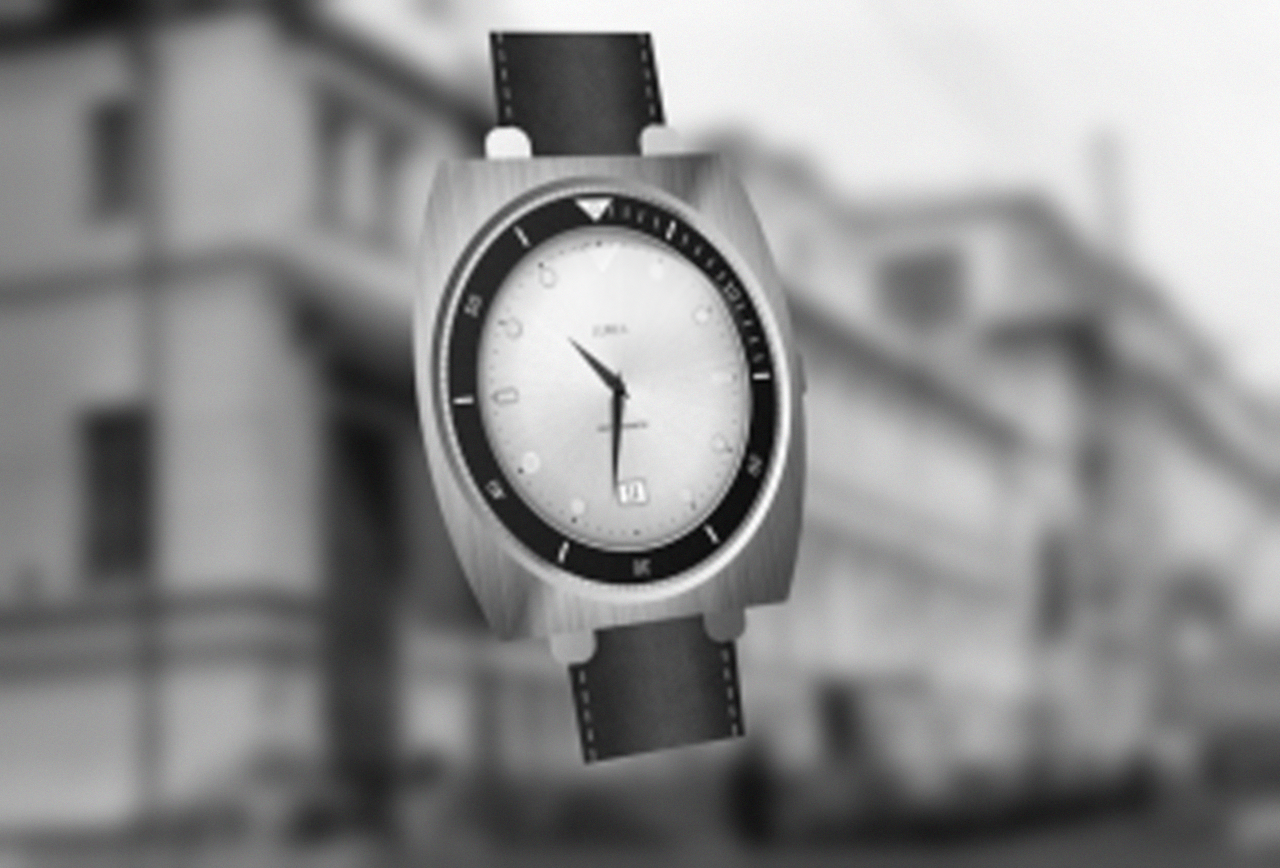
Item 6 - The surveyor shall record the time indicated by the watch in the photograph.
10:32
